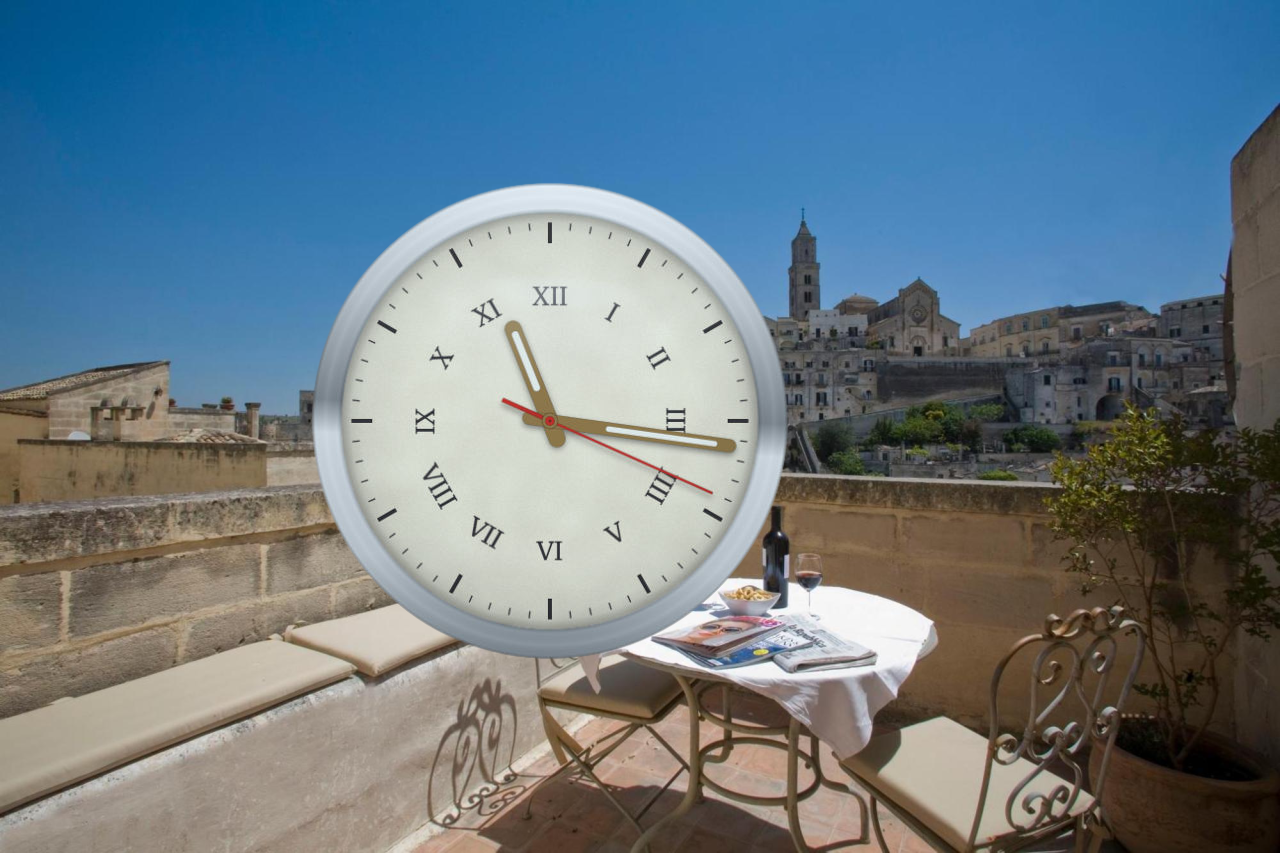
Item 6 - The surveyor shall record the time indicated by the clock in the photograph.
11:16:19
